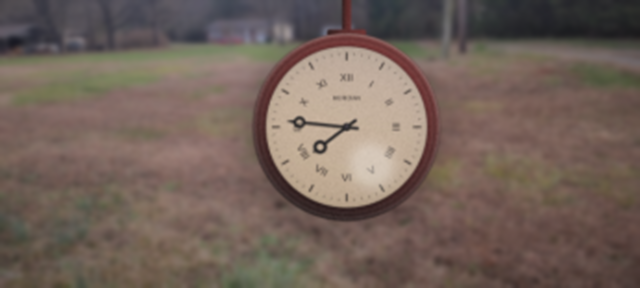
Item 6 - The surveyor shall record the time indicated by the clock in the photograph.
7:46
